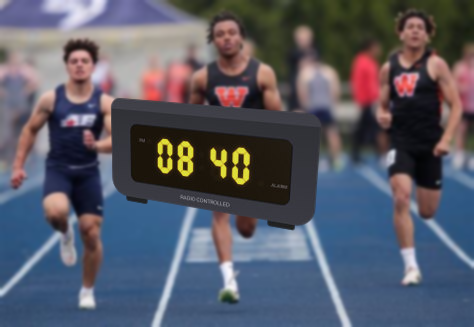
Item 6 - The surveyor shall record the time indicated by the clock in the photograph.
8:40
